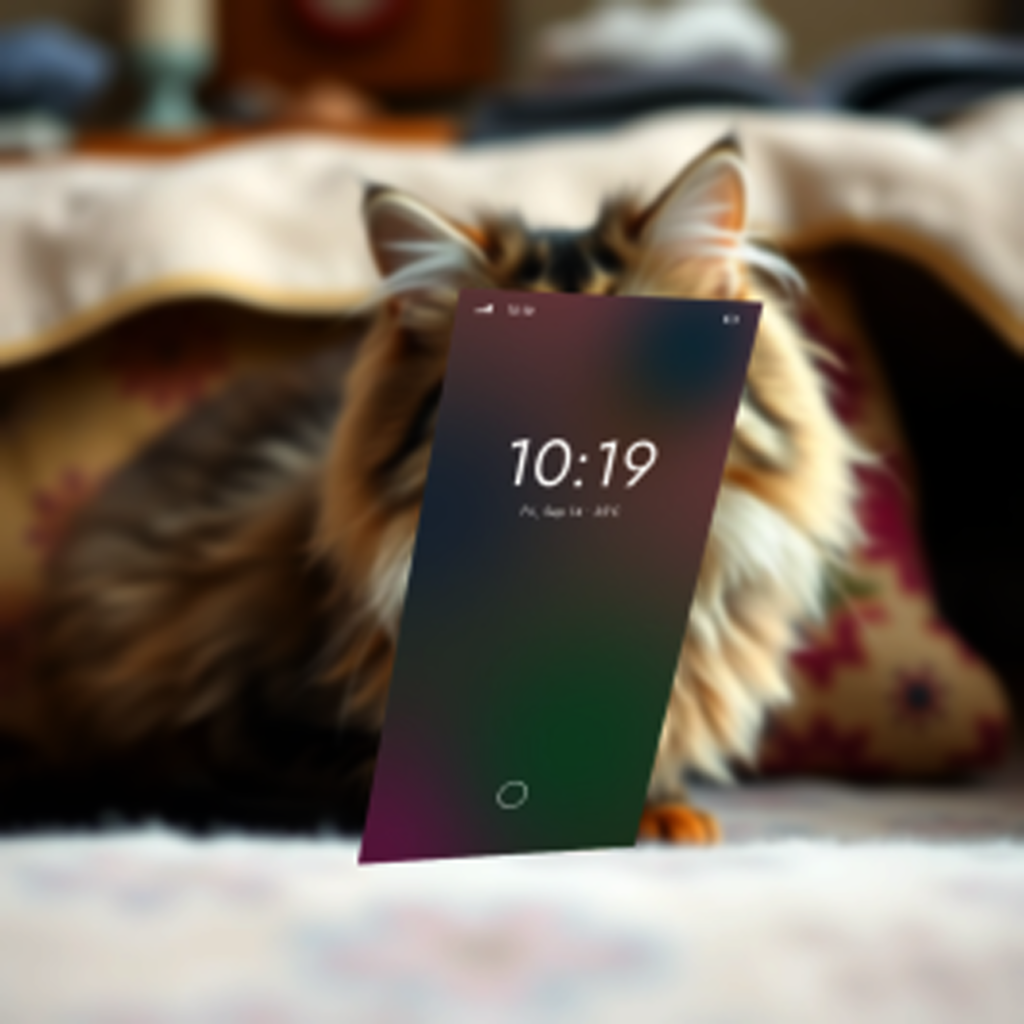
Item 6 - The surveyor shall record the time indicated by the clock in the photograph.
10:19
